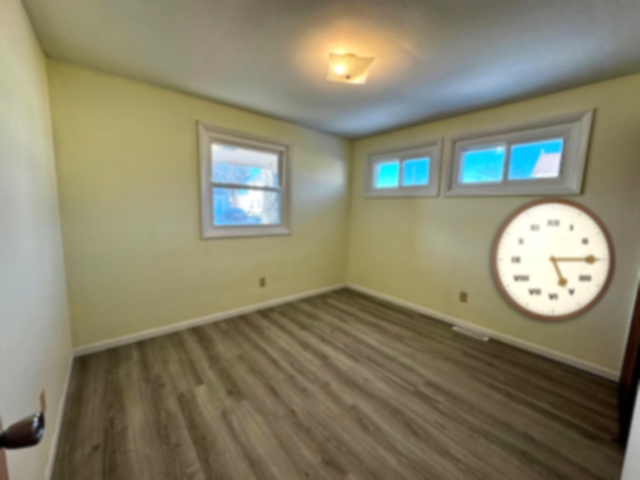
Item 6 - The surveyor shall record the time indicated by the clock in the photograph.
5:15
